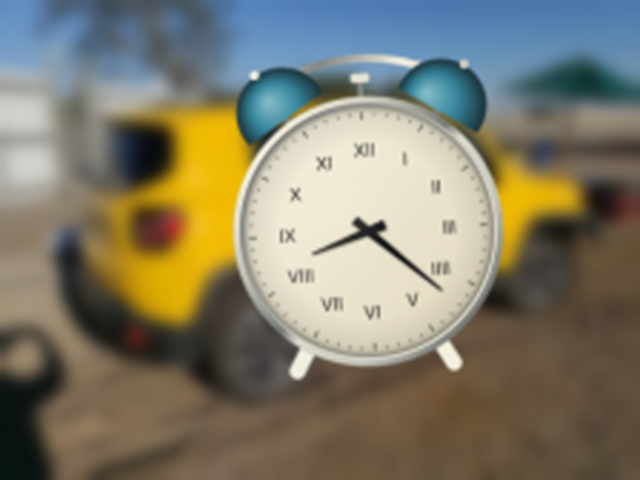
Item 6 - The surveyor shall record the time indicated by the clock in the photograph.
8:22
